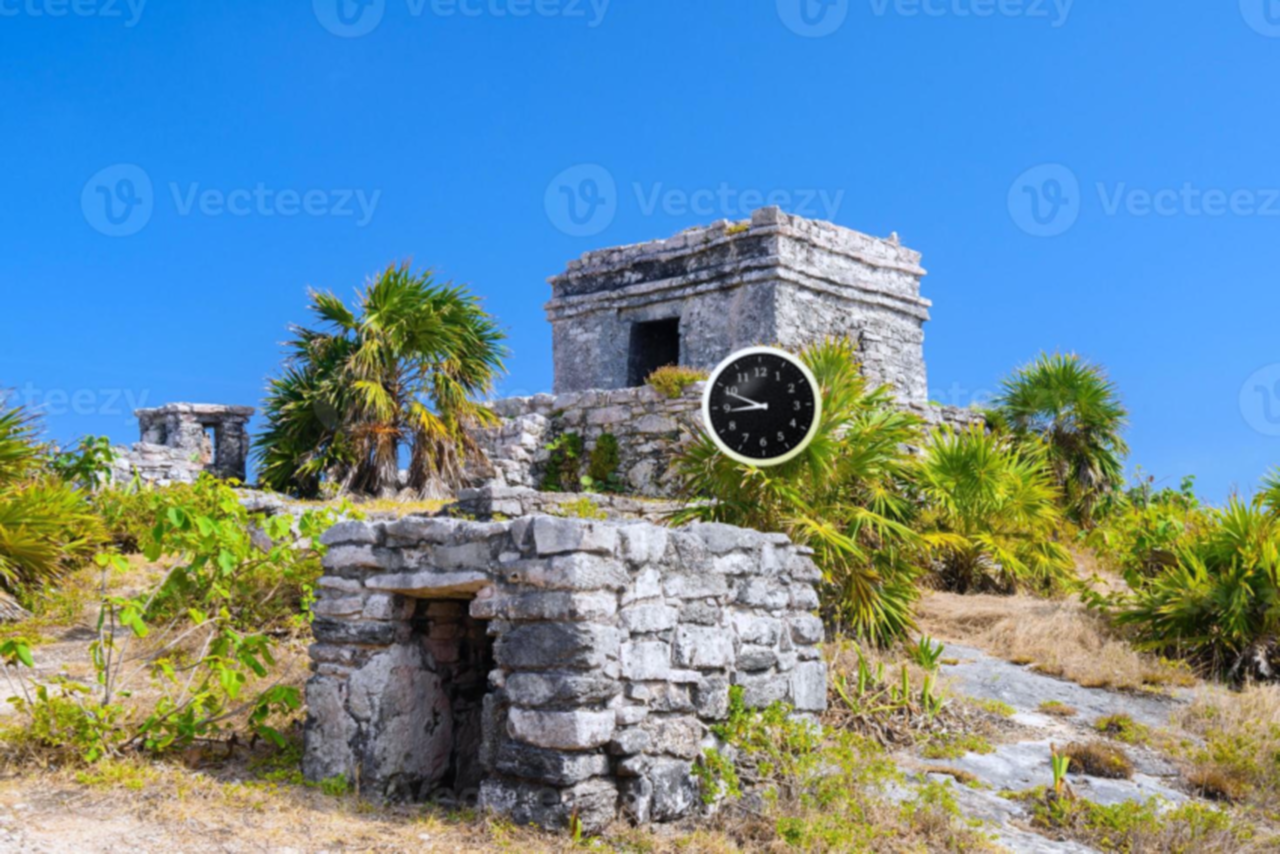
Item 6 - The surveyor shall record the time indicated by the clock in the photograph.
8:49
